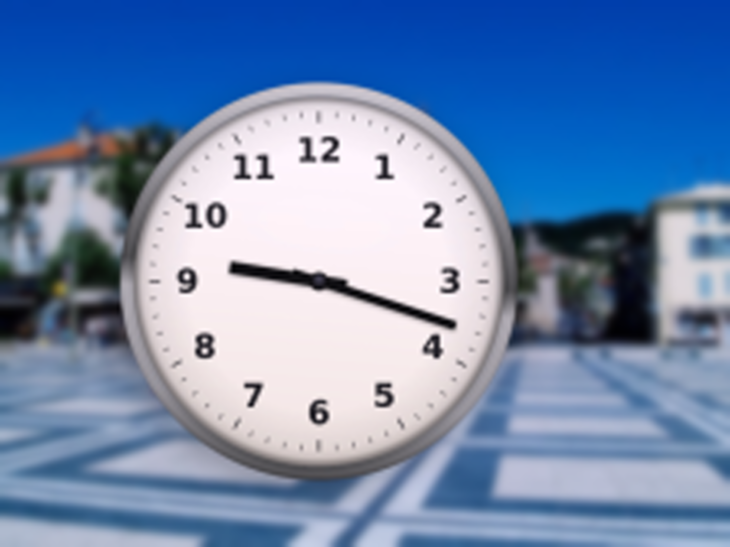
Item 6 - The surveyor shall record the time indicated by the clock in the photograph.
9:18
